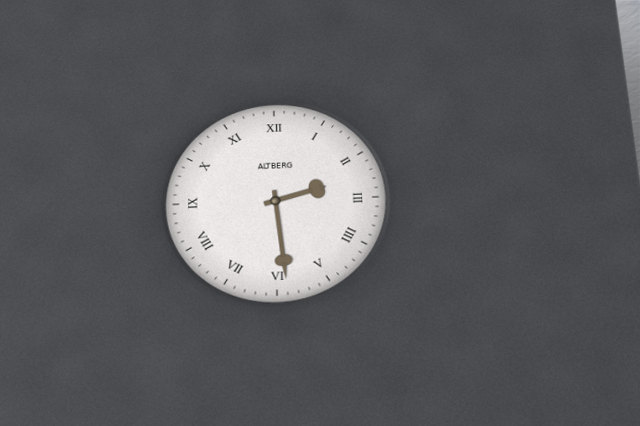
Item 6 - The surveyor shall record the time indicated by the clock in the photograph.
2:29
